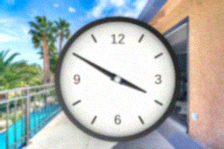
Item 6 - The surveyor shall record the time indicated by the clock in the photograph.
3:50
